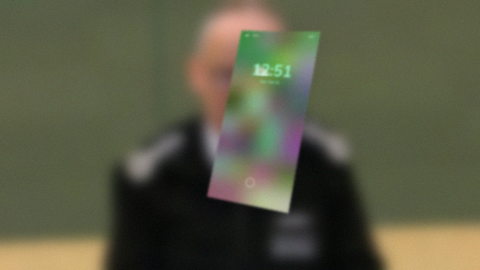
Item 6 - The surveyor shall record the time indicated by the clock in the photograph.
12:51
